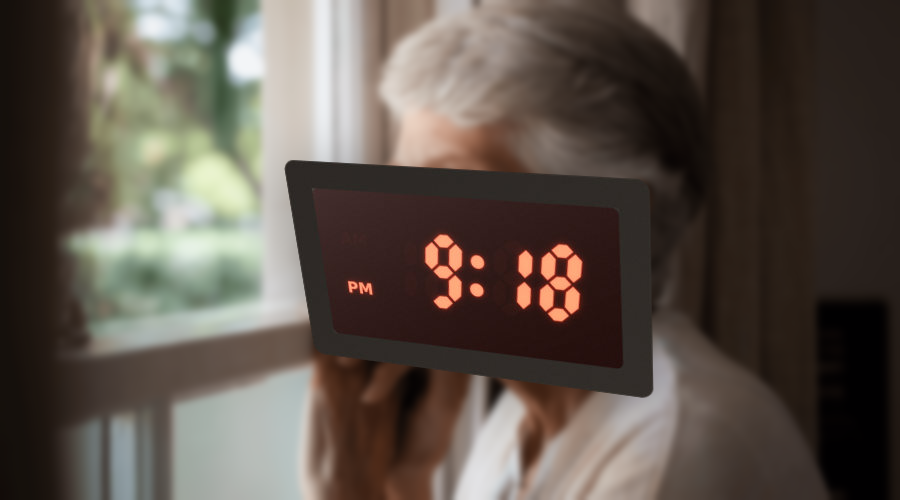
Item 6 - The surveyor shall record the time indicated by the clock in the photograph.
9:18
